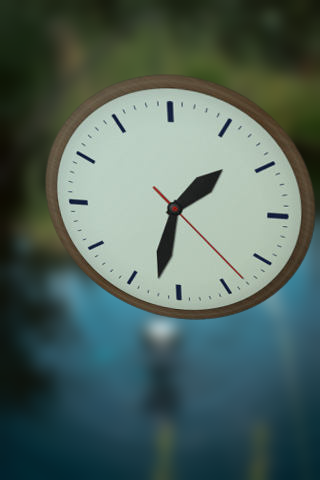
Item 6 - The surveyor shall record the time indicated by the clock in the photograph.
1:32:23
